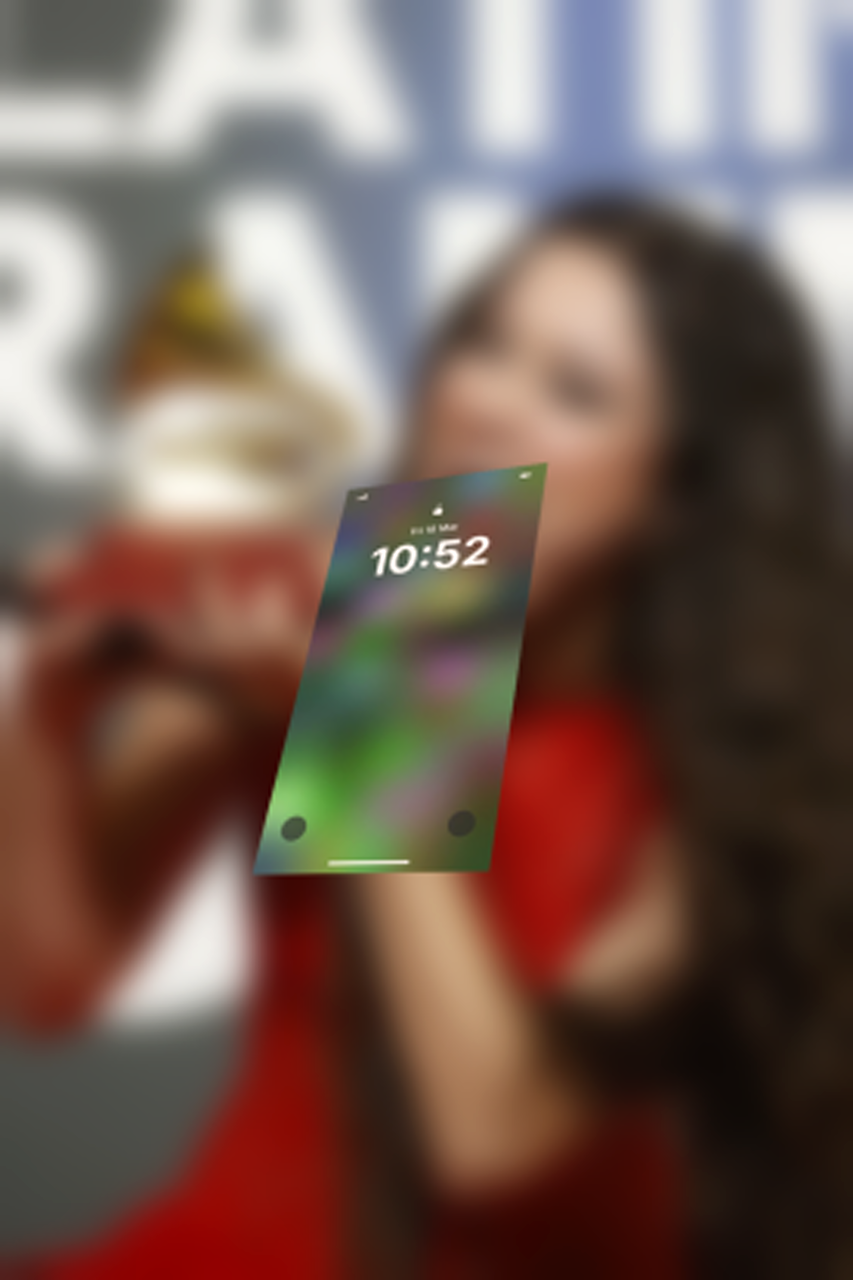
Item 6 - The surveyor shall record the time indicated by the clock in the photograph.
10:52
